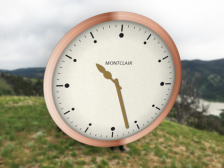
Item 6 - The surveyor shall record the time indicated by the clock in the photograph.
10:27
